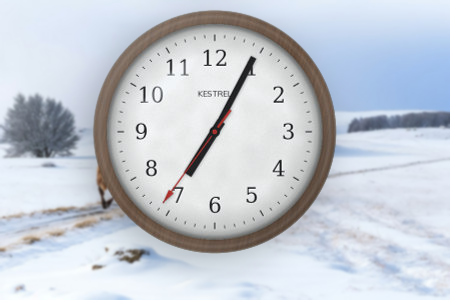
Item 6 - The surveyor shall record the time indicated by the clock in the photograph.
7:04:36
